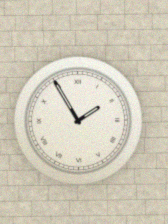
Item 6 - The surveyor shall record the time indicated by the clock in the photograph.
1:55
